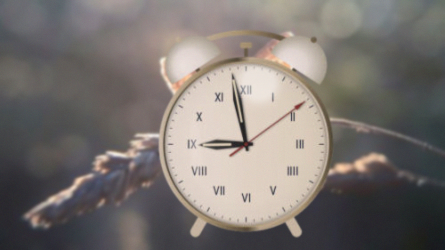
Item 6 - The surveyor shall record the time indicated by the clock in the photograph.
8:58:09
